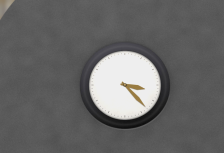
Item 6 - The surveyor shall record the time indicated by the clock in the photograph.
3:23
